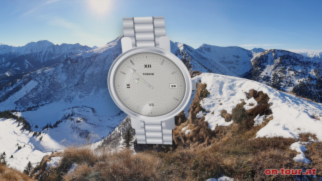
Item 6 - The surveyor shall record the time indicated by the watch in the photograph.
9:53
